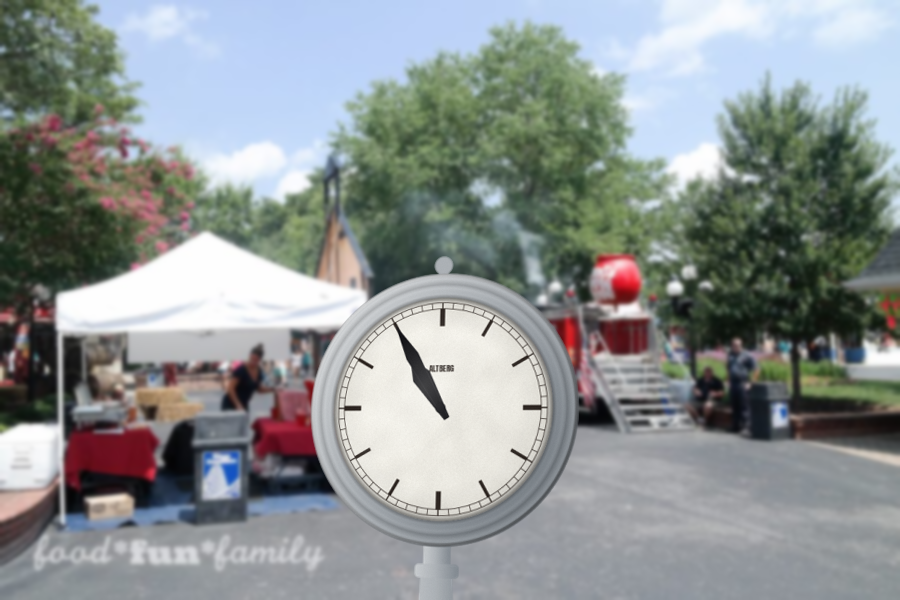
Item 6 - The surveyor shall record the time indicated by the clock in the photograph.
10:55
